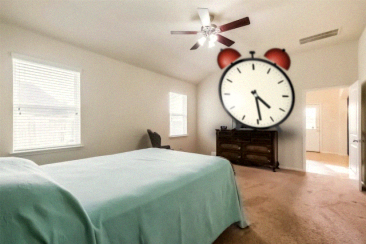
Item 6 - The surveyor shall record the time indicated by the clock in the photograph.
4:29
